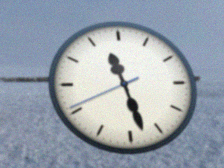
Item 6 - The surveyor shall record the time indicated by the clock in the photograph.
11:27:41
